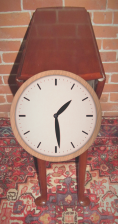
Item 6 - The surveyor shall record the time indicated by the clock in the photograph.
1:29
